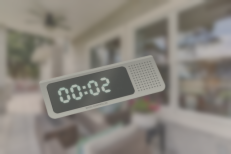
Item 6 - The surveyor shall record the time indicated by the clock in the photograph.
0:02
